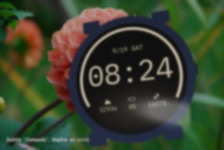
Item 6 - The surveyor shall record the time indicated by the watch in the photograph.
8:24
